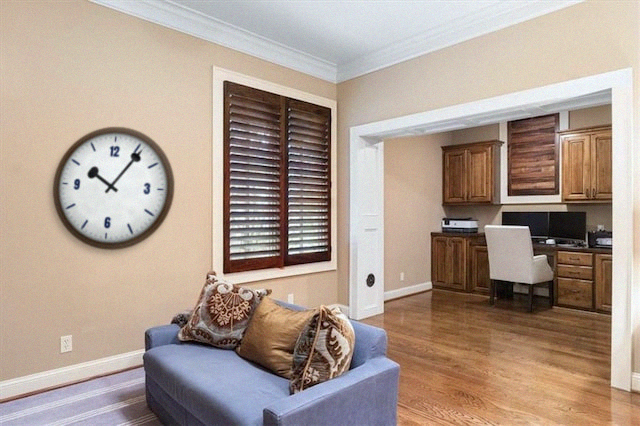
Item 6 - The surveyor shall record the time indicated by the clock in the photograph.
10:06
